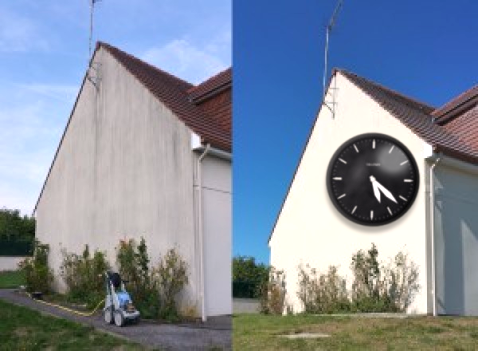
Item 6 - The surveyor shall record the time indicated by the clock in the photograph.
5:22
